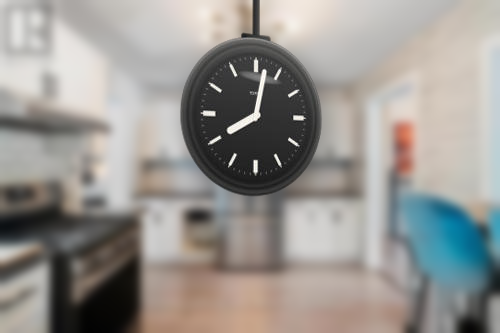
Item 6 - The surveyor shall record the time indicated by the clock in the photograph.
8:02
